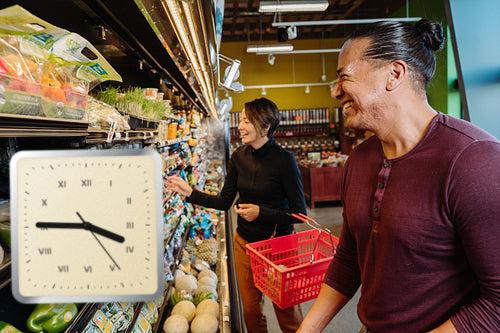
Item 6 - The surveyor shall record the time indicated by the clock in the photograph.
3:45:24
